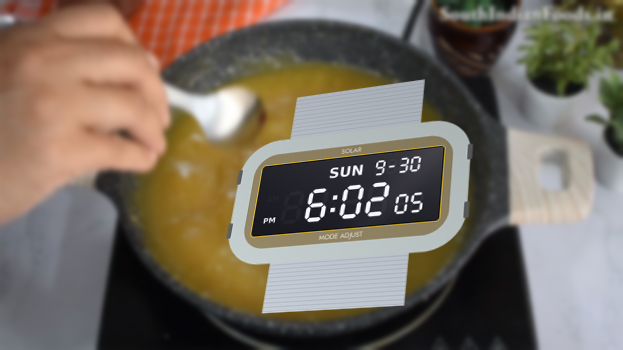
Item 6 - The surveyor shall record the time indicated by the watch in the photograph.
6:02:05
